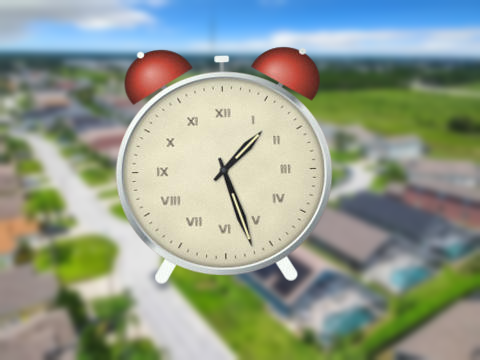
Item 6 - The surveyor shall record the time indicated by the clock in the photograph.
1:27
